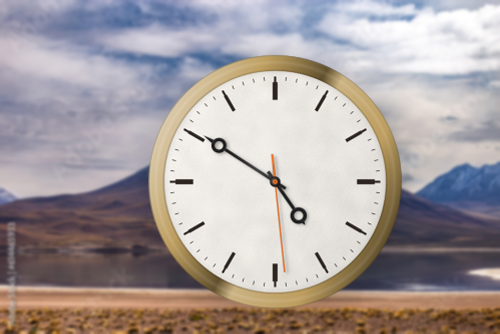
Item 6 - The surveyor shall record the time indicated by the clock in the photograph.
4:50:29
